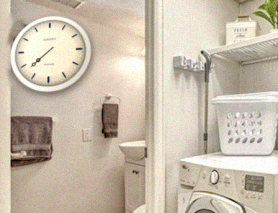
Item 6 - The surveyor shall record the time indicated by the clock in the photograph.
7:38
